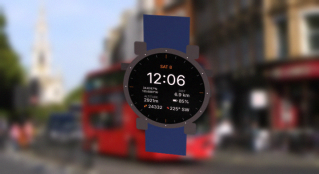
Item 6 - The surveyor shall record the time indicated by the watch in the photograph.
12:06
